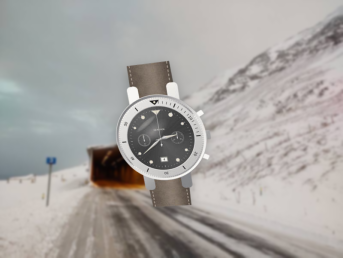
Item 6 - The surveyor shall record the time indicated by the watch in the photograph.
2:39
